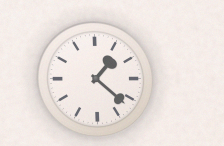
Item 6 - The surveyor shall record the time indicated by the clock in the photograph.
1:22
